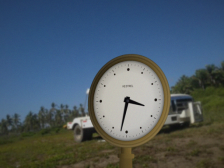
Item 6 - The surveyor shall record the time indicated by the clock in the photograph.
3:32
